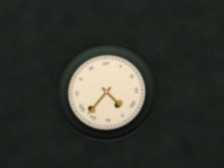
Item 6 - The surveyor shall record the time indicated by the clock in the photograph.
4:37
